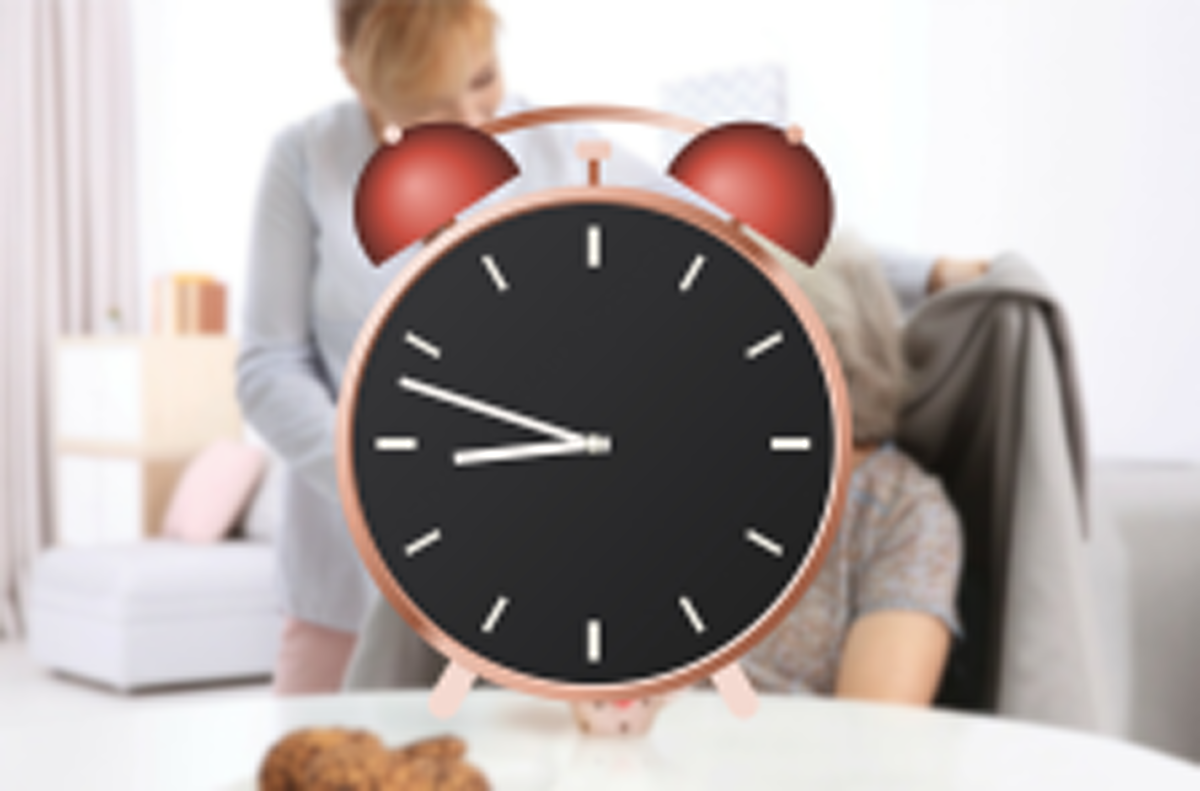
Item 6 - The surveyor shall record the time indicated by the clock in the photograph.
8:48
